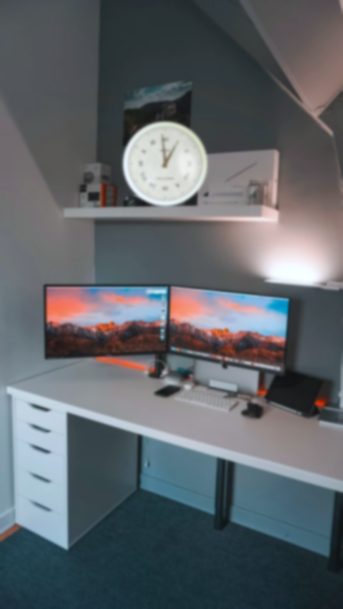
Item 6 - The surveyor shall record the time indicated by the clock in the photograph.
12:59
